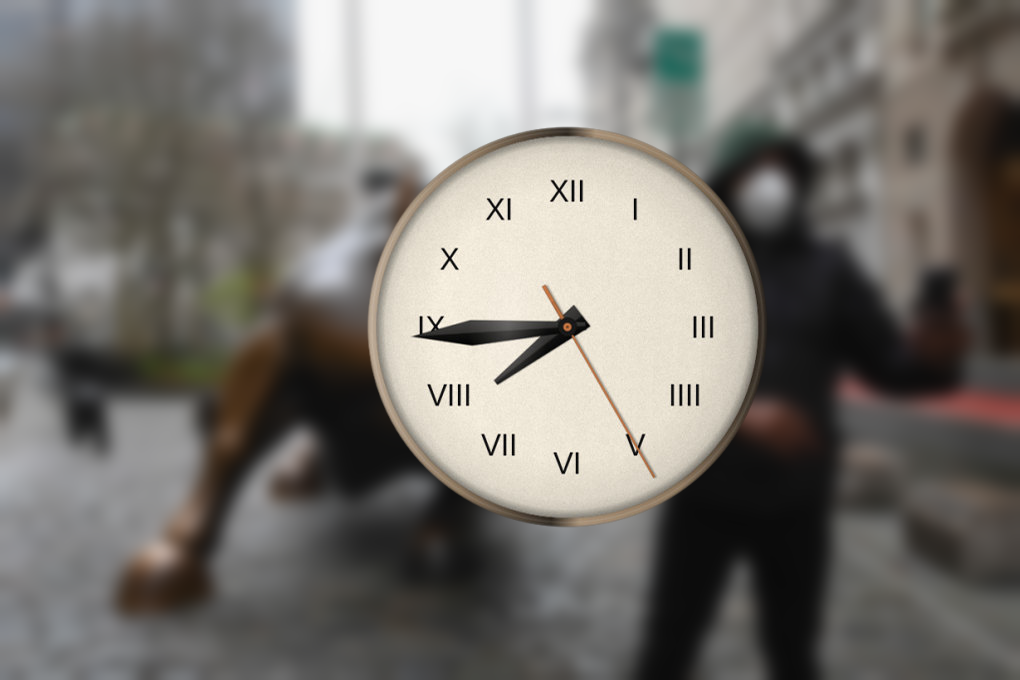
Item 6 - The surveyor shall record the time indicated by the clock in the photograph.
7:44:25
